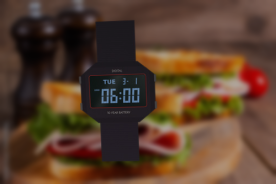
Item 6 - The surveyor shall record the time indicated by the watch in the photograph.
6:00
